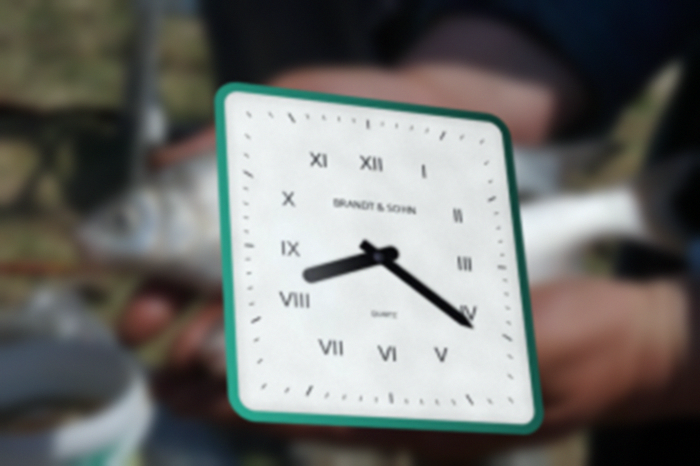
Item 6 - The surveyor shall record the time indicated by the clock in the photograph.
8:21
